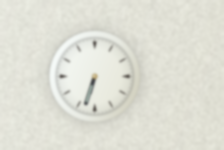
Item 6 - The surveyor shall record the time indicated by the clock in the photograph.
6:33
